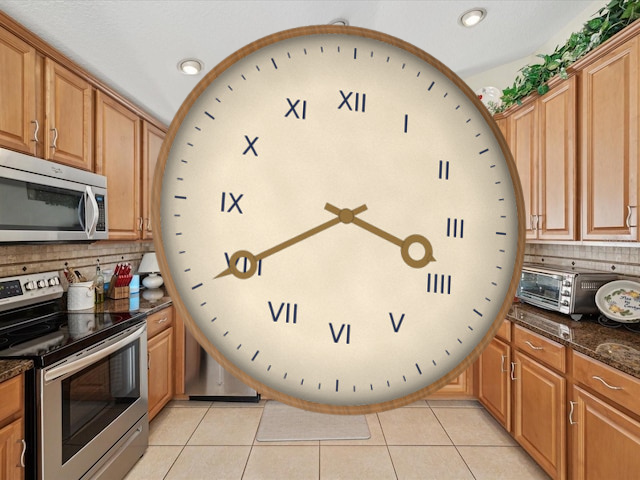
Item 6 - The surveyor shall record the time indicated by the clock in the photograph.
3:40
